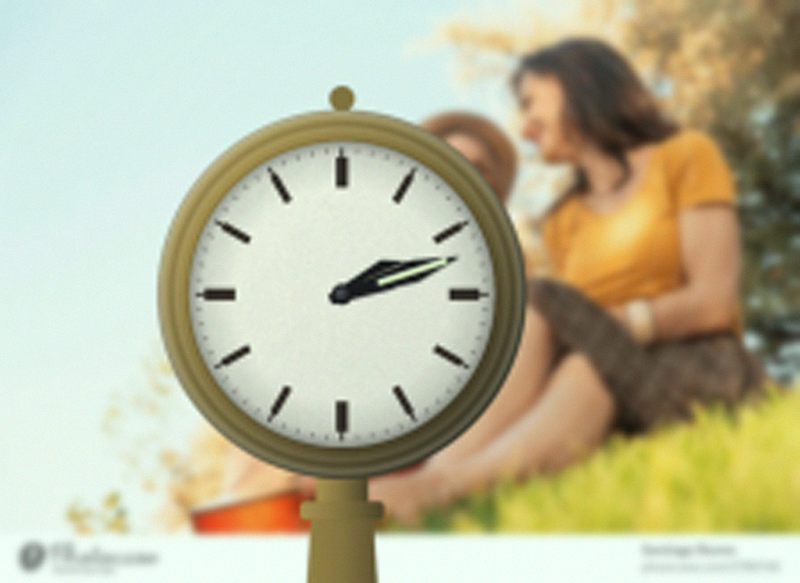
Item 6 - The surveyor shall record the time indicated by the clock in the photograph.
2:12
